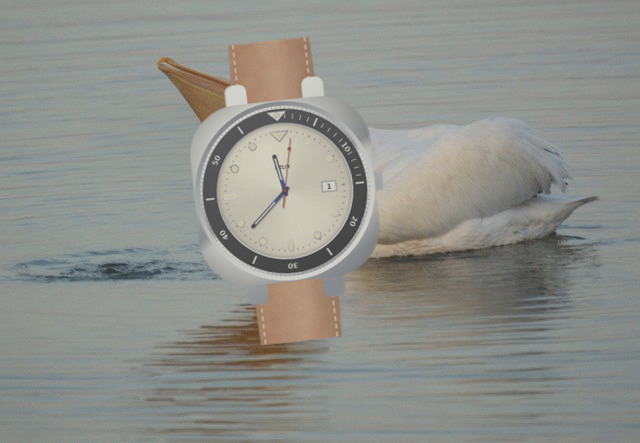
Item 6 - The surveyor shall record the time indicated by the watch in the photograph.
11:38:02
